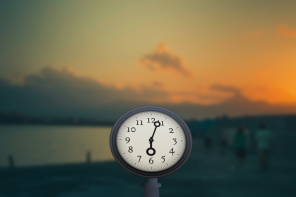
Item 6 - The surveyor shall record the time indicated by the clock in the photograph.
6:03
